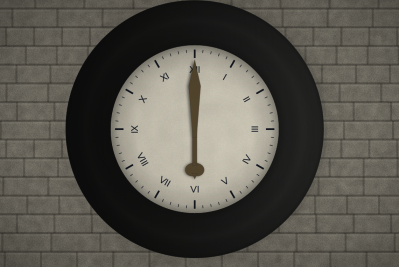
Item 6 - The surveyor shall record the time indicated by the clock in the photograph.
6:00
